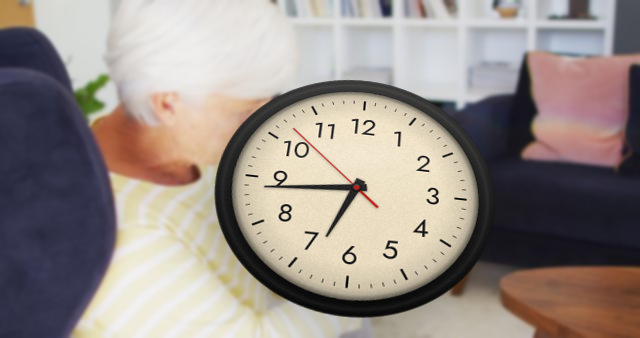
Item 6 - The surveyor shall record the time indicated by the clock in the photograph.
6:43:52
